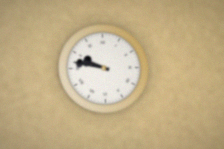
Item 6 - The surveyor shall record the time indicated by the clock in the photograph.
9:47
